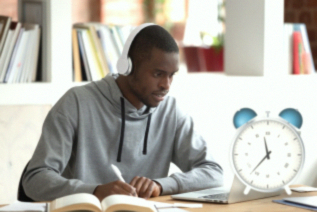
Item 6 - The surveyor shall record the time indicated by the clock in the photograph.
11:37
